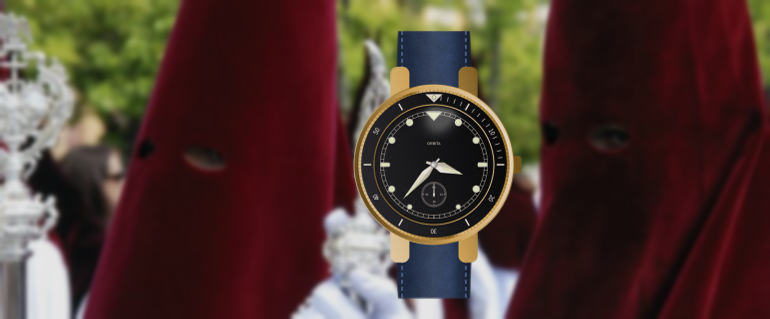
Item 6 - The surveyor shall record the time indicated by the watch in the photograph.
3:37
